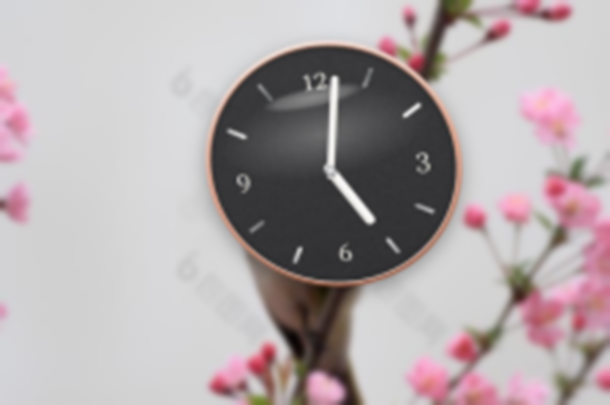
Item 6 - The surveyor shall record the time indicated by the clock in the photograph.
5:02
